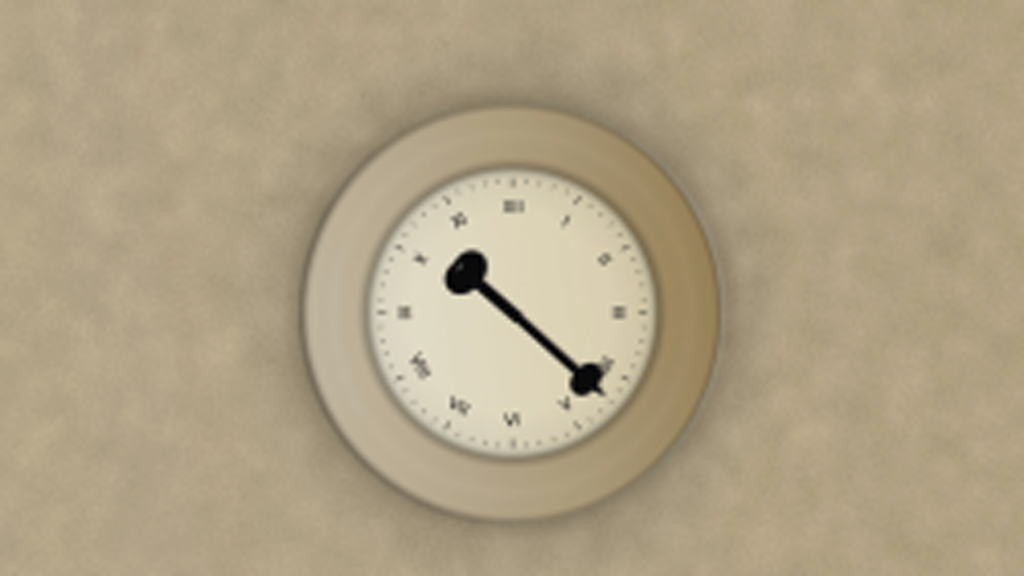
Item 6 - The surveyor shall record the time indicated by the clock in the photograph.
10:22
